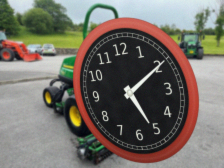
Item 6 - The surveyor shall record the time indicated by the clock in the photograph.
5:10
